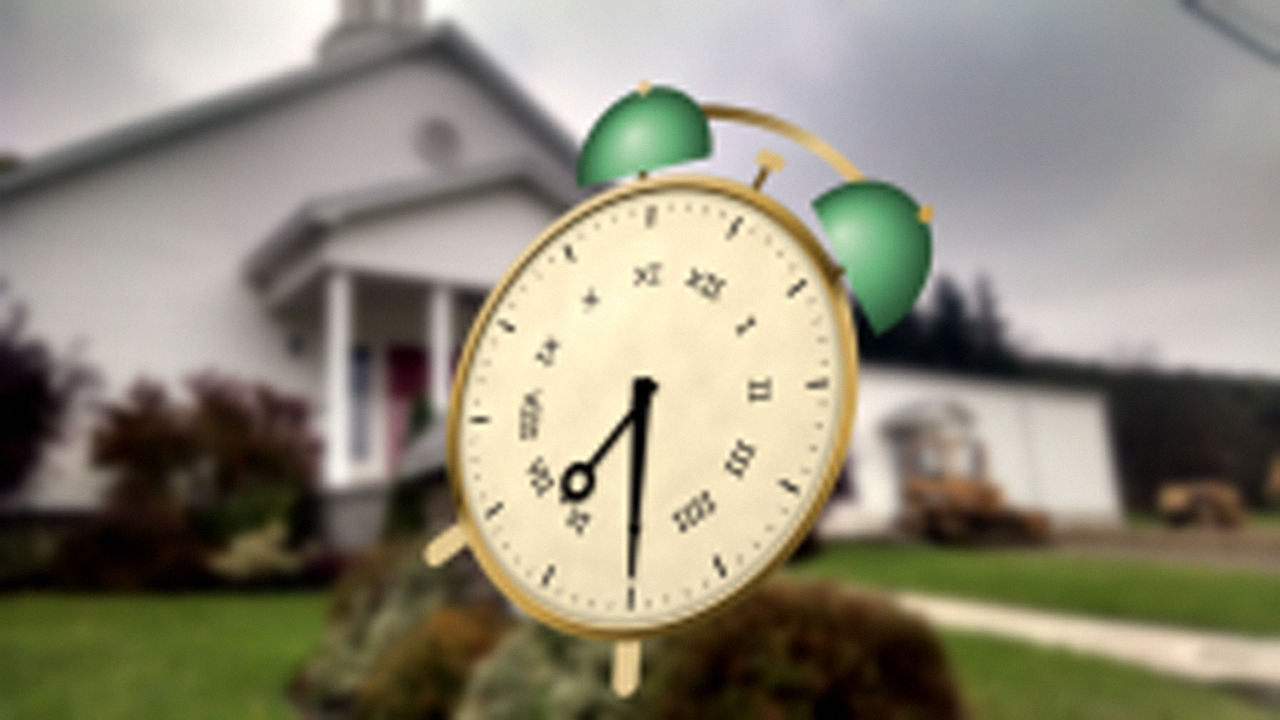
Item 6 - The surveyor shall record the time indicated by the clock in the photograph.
6:25
